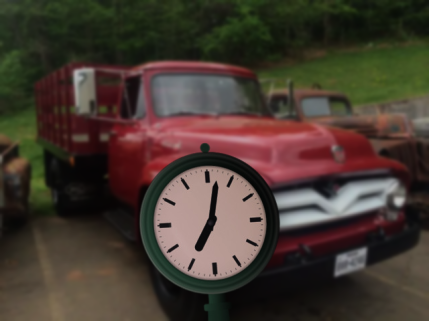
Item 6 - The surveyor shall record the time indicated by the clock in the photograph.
7:02
